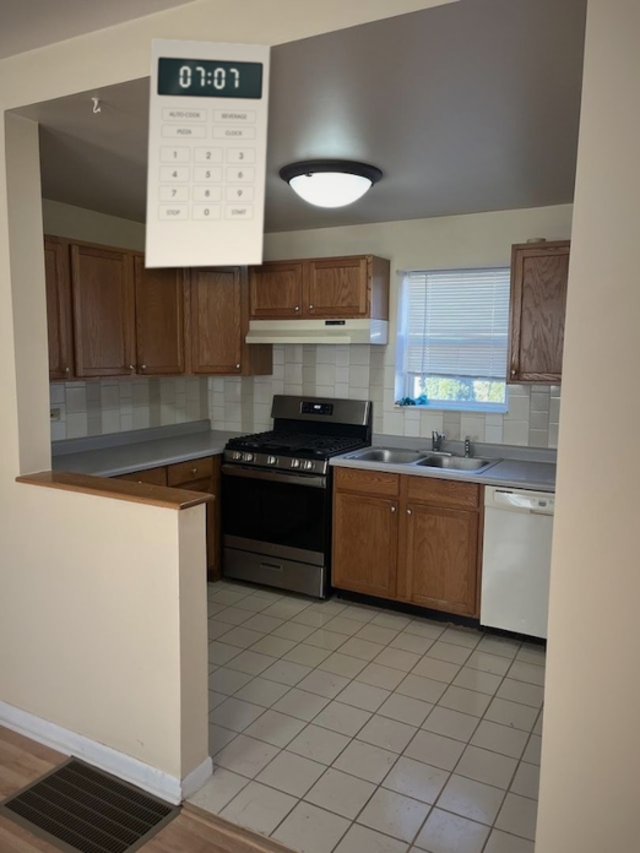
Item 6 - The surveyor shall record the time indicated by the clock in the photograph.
7:07
